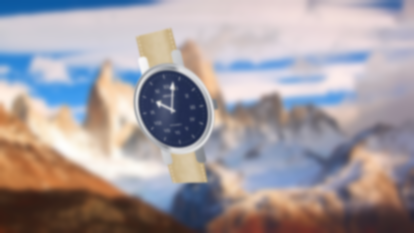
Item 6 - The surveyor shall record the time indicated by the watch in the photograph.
10:03
